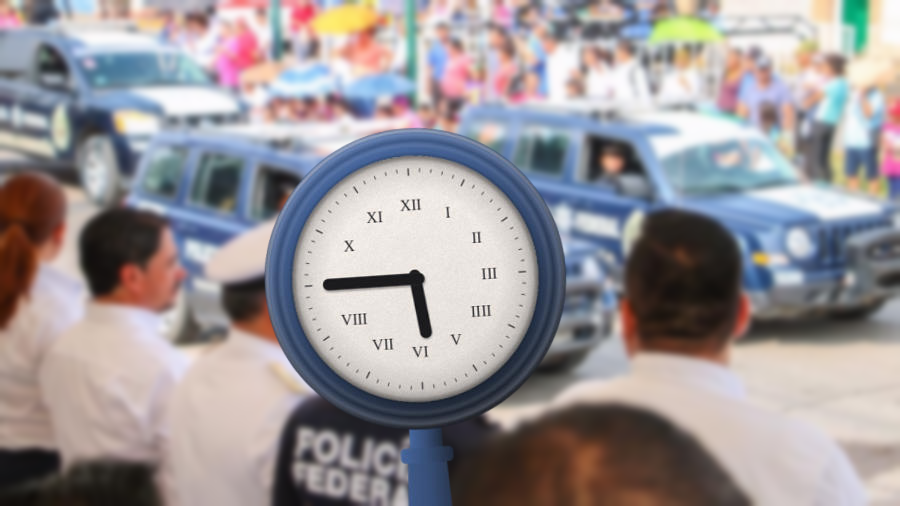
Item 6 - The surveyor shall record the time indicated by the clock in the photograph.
5:45
